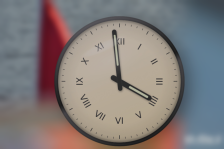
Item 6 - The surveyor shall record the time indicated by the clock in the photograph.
3:59
